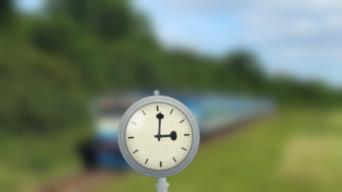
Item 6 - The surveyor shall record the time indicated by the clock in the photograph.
3:01
